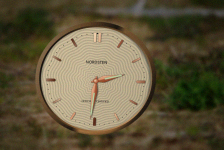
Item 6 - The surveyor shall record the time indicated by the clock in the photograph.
2:31
